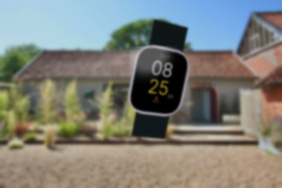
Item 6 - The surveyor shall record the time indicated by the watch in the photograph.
8:25
